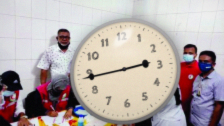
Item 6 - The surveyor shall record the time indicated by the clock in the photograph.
2:44
